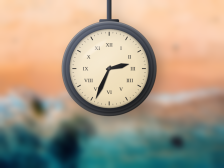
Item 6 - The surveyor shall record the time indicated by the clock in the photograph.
2:34
